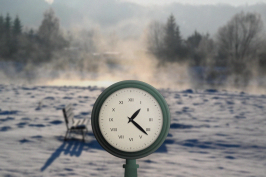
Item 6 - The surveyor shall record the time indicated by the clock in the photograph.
1:22
